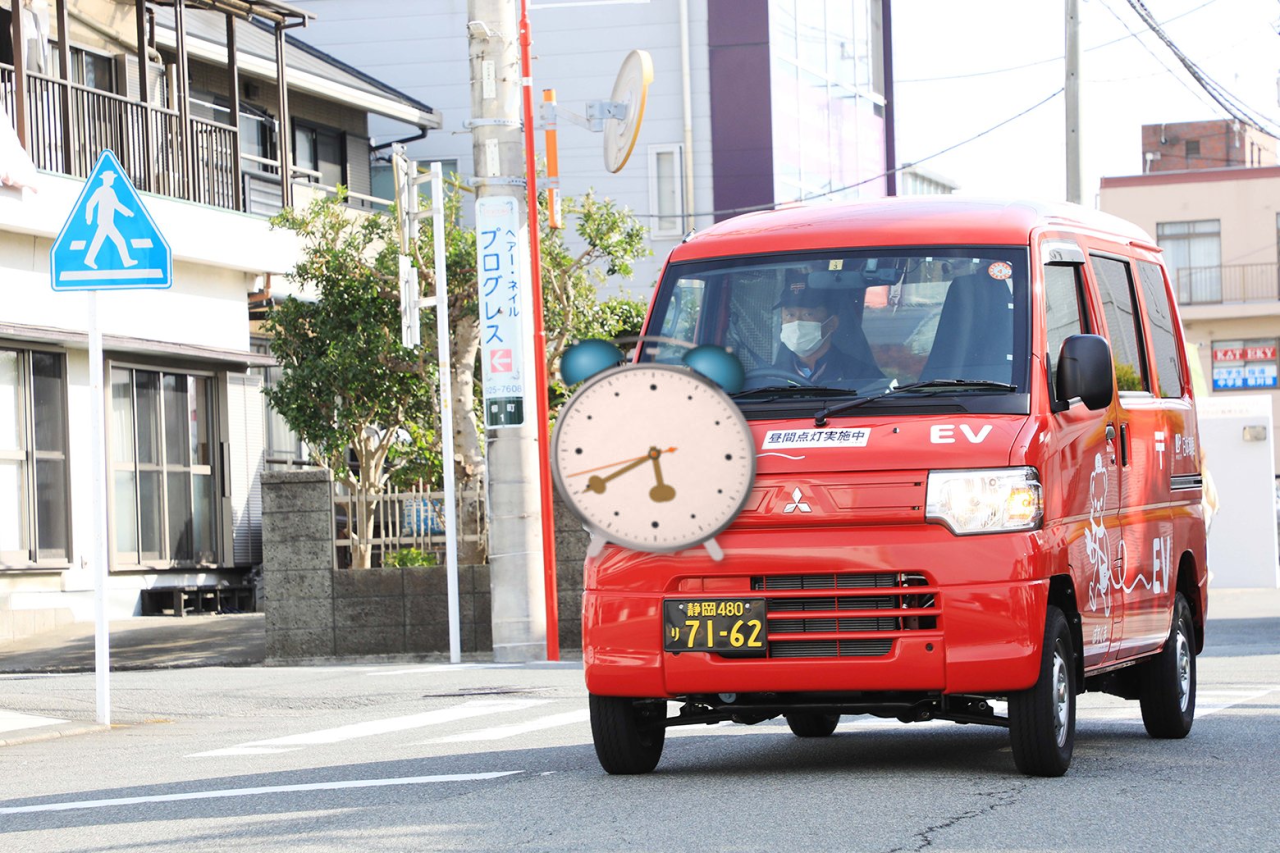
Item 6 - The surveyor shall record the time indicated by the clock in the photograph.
5:39:42
